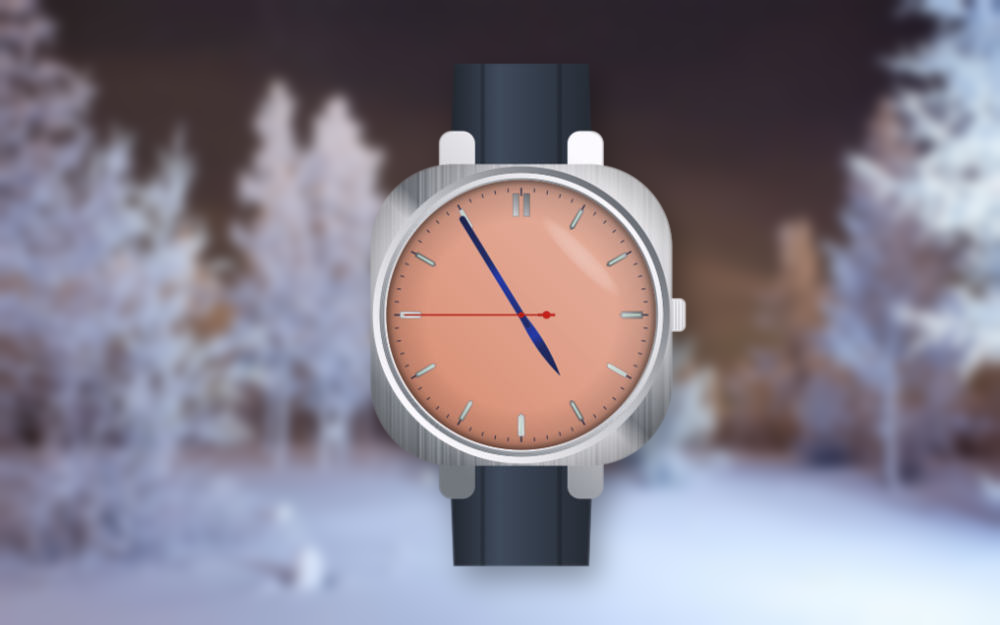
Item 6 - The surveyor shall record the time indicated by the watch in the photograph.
4:54:45
